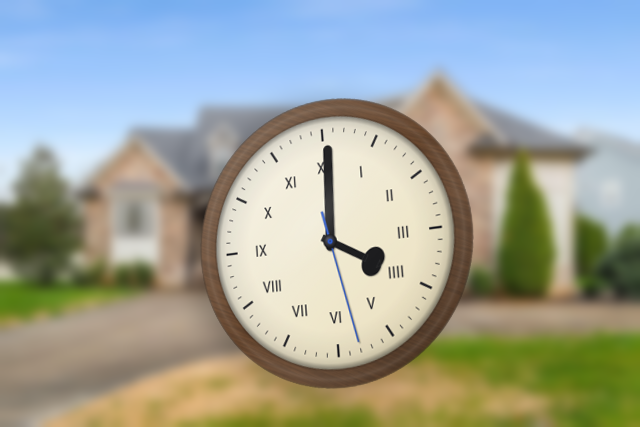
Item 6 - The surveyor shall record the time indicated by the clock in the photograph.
4:00:28
